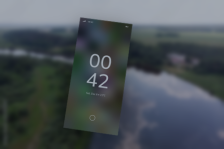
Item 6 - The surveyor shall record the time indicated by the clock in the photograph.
0:42
